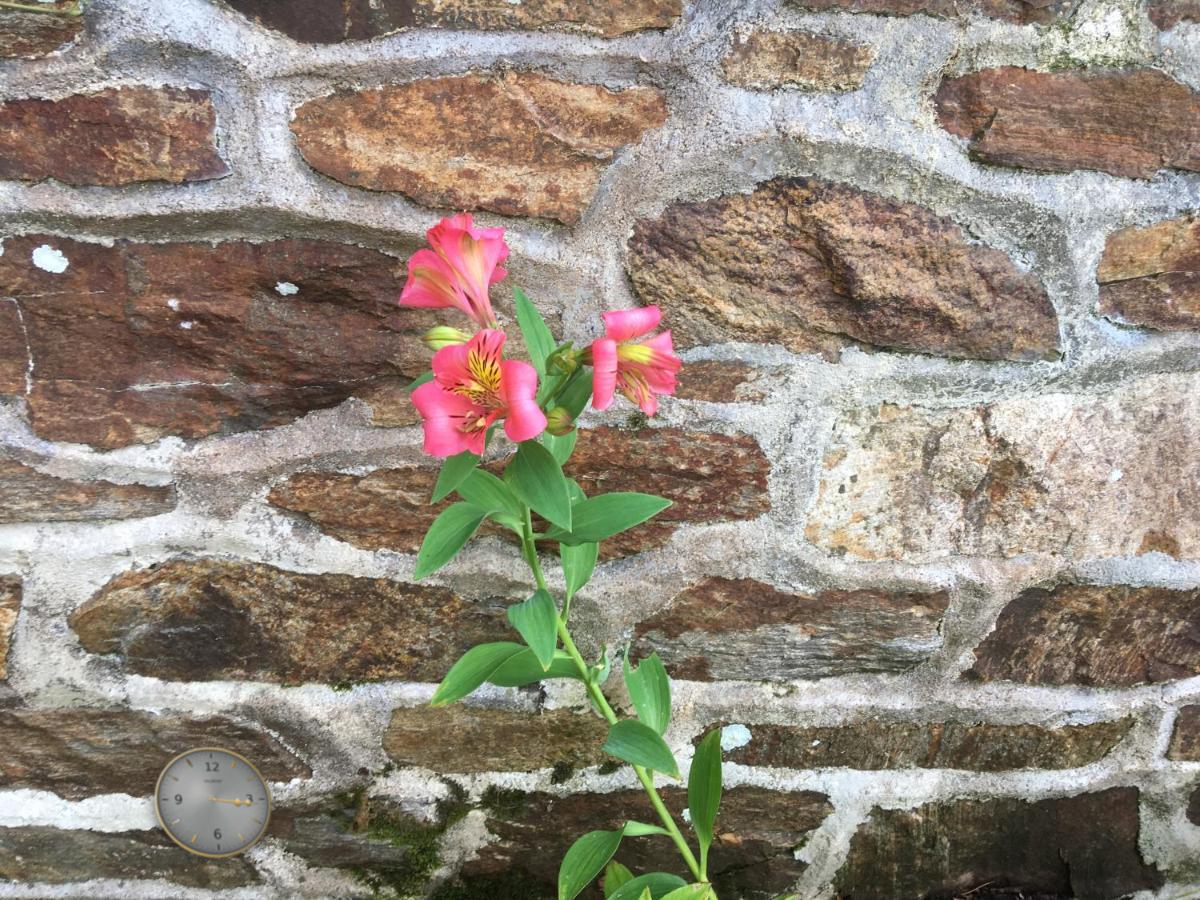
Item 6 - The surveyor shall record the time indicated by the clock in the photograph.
3:16
